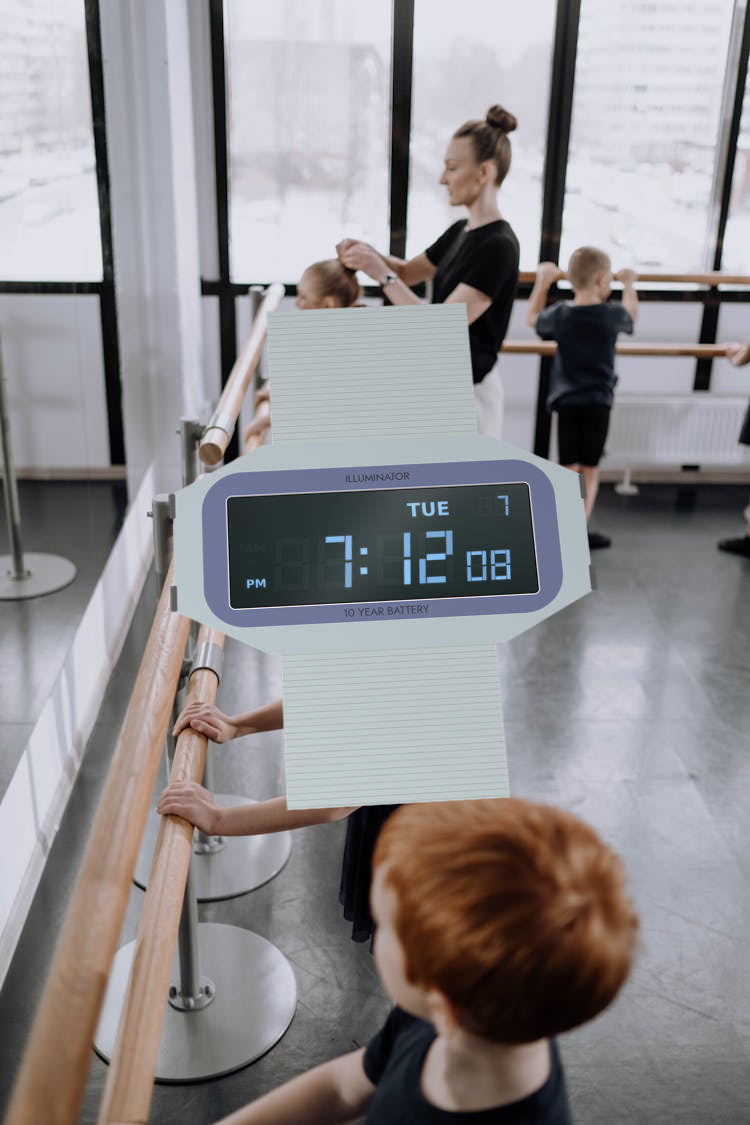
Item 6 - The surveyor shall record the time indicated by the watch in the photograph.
7:12:08
